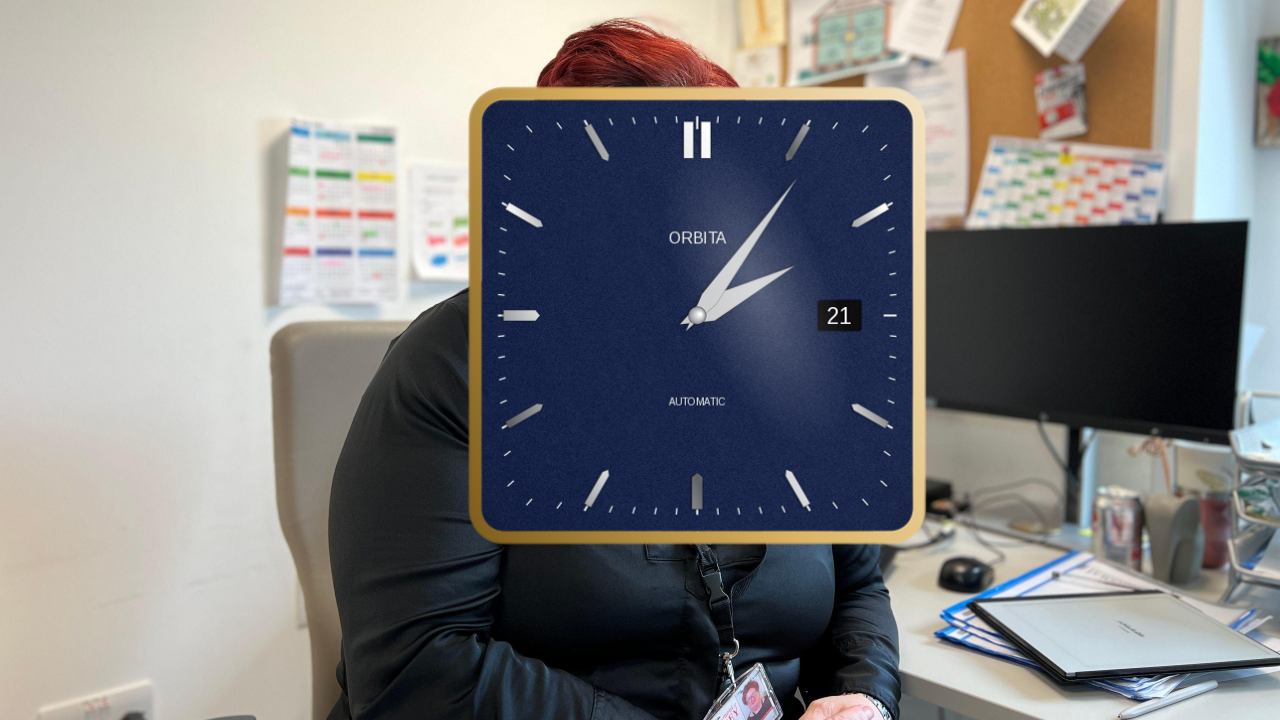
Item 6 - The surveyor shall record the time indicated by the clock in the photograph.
2:06
